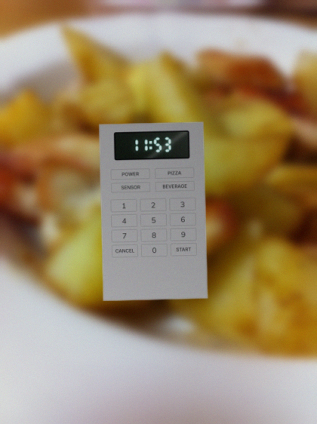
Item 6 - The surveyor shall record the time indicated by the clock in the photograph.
11:53
